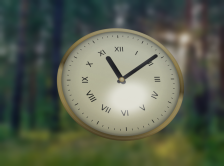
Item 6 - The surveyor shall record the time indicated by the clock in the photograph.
11:09
